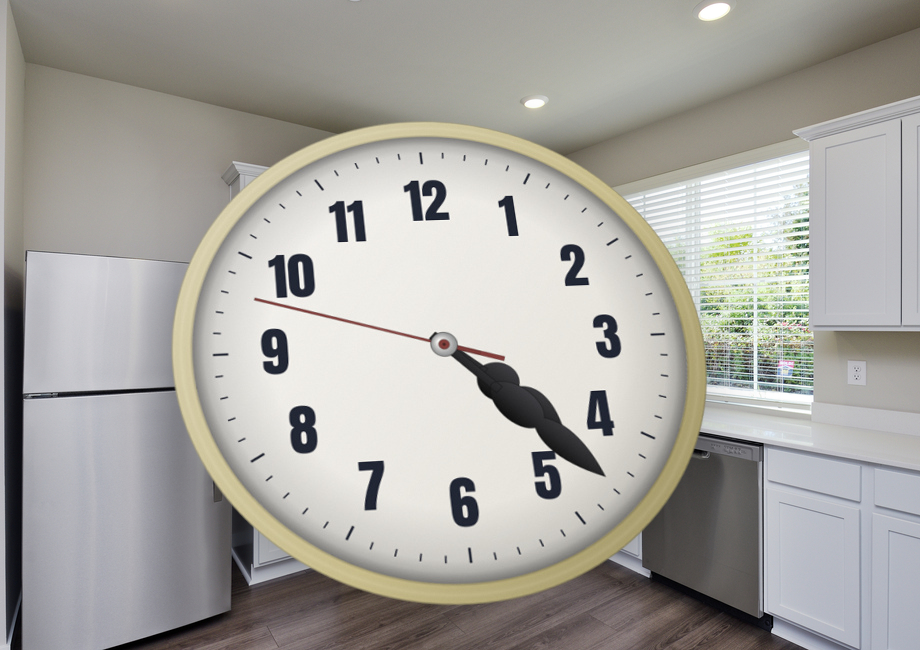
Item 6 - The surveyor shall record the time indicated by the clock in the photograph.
4:22:48
